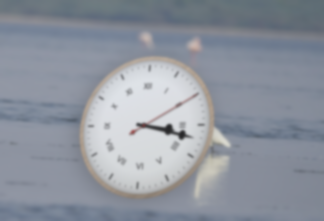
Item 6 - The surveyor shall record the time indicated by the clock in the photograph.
3:17:10
